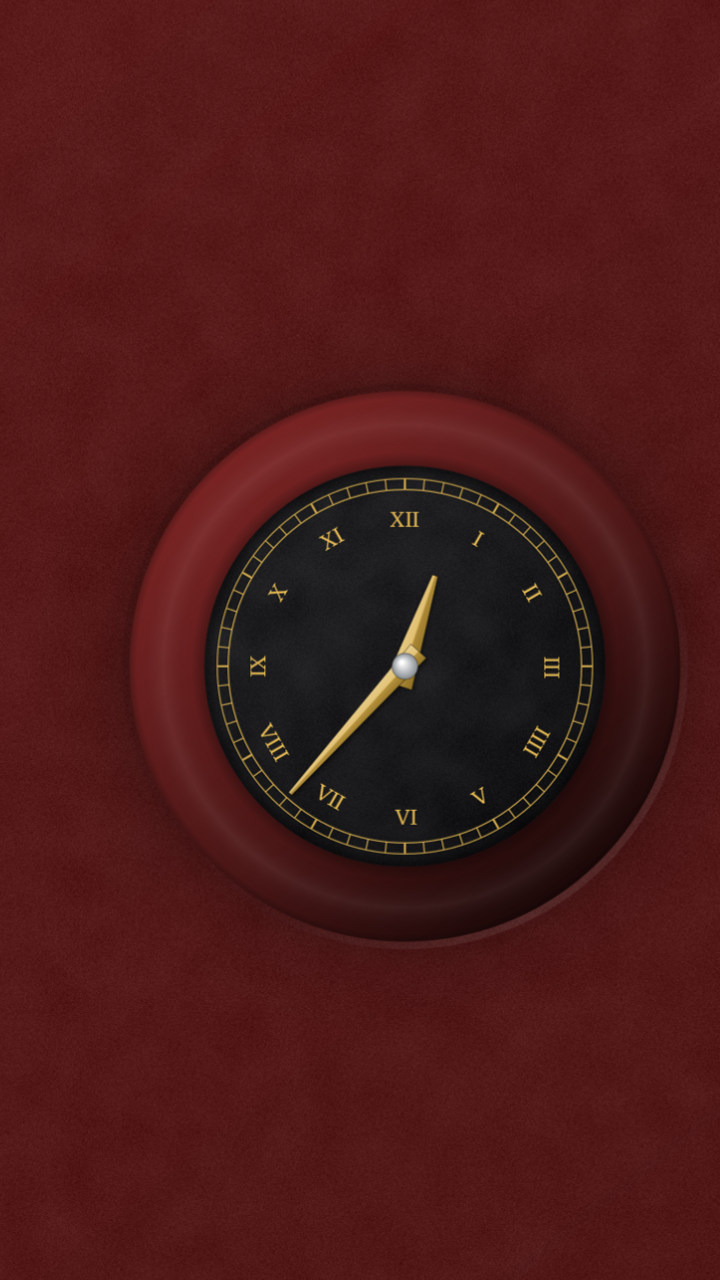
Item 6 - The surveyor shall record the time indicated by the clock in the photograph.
12:37
